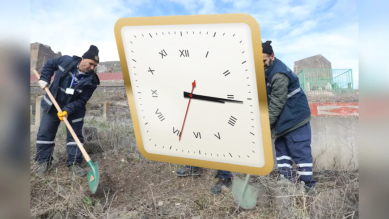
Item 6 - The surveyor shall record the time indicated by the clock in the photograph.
3:15:34
